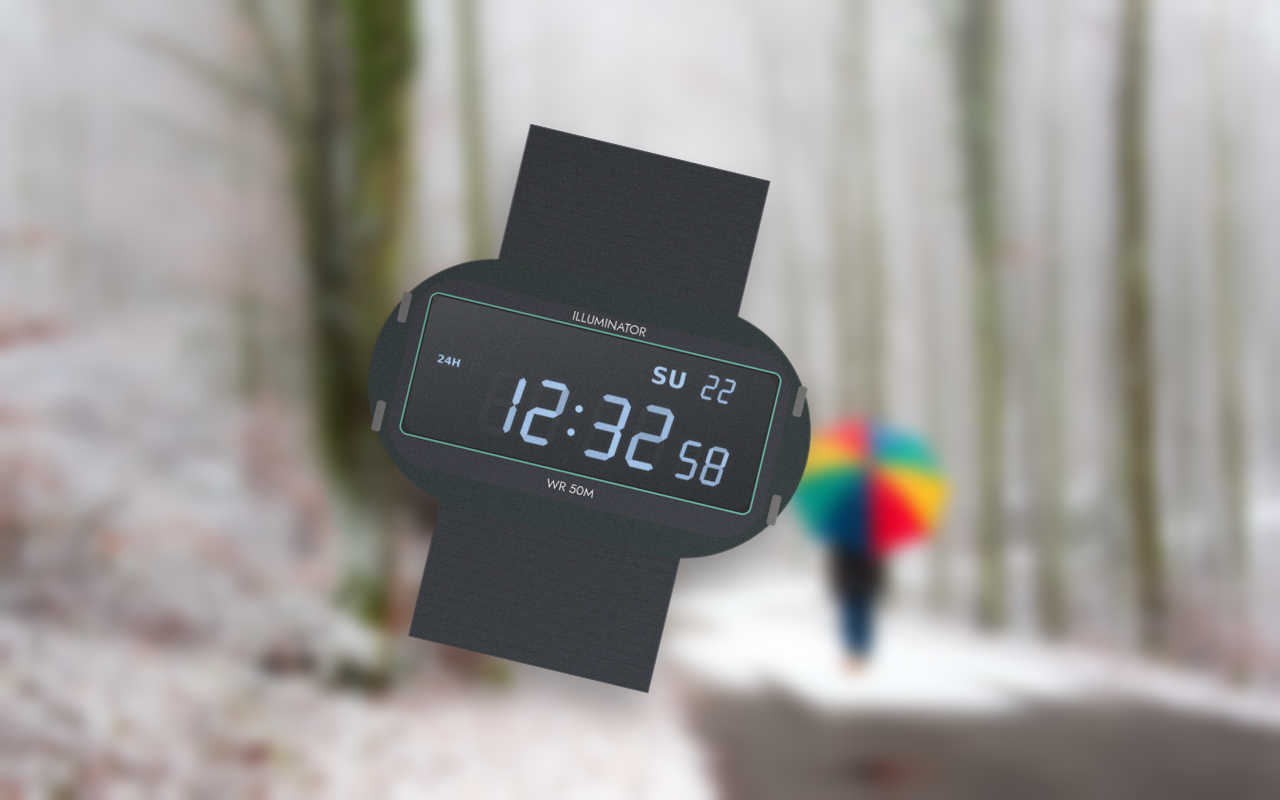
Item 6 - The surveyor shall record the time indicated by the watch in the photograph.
12:32:58
